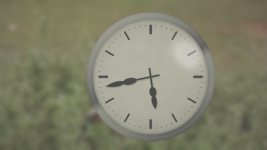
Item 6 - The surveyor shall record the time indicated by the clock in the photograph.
5:43
